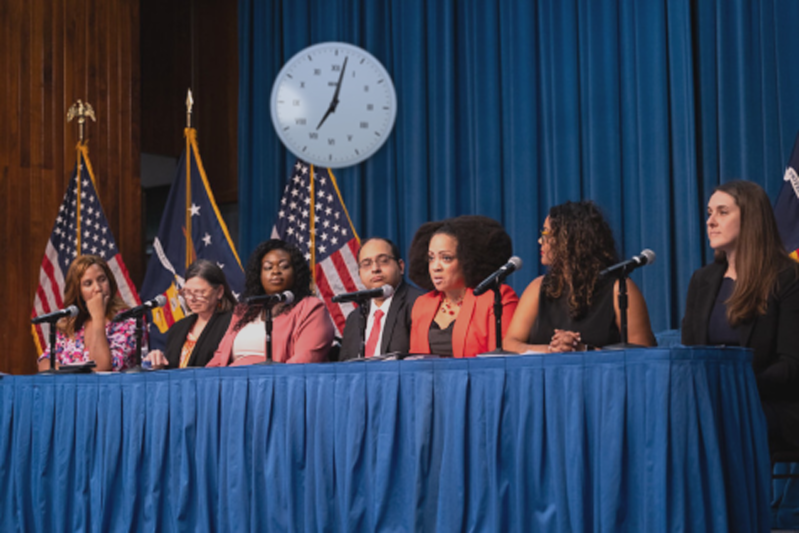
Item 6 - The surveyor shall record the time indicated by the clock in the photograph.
7:02
